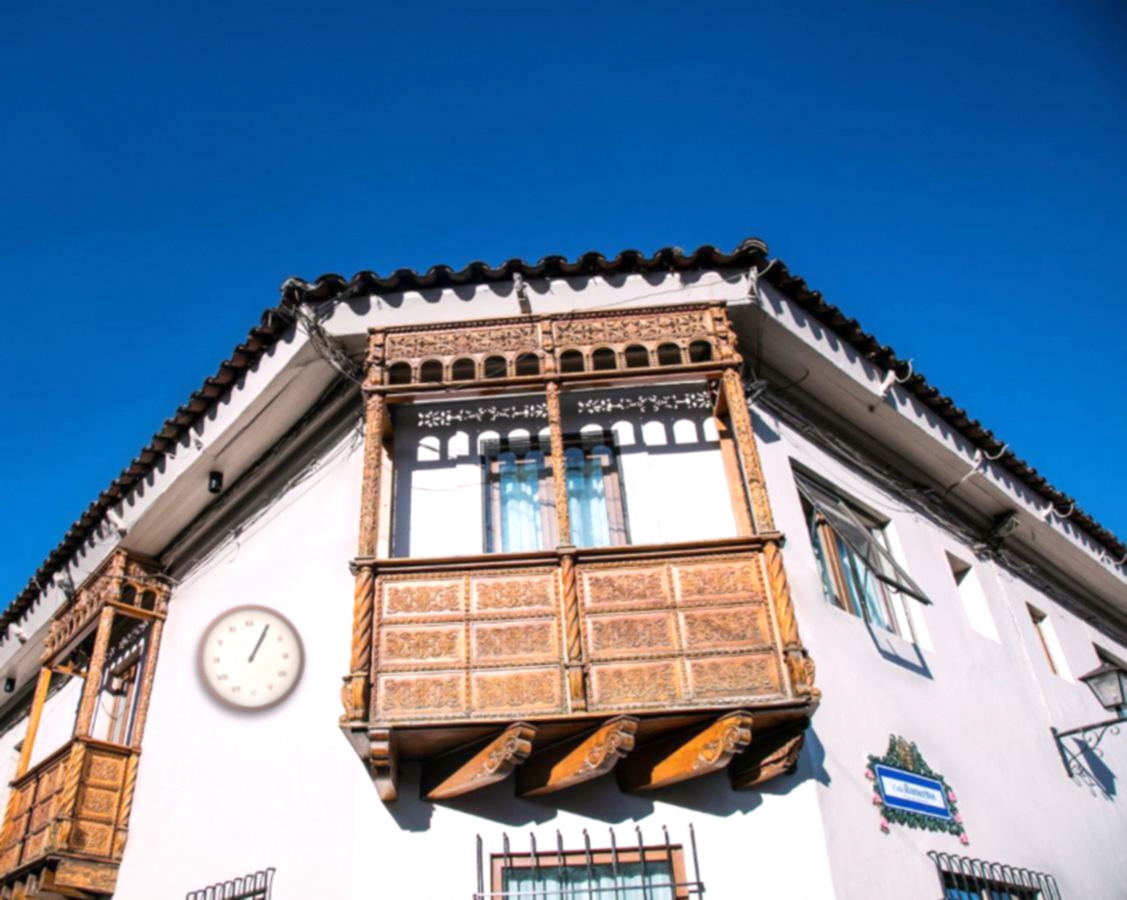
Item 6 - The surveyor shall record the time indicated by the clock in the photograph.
1:05
